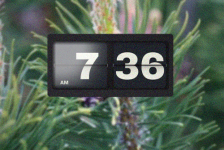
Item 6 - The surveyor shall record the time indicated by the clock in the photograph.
7:36
